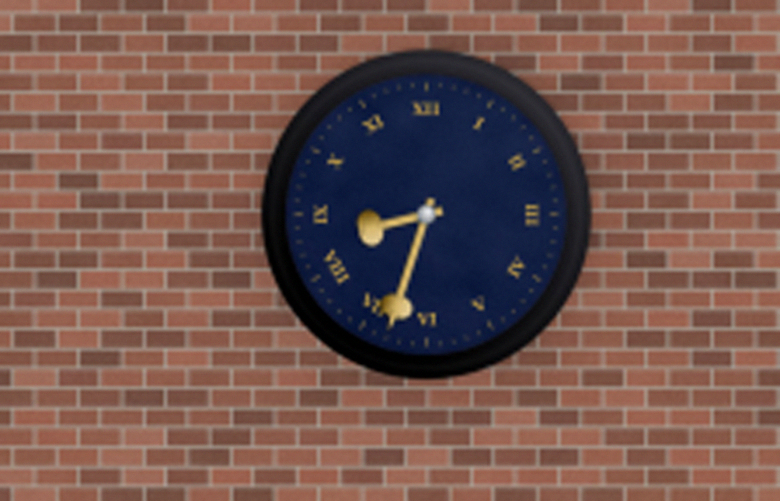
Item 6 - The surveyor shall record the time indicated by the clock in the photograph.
8:33
